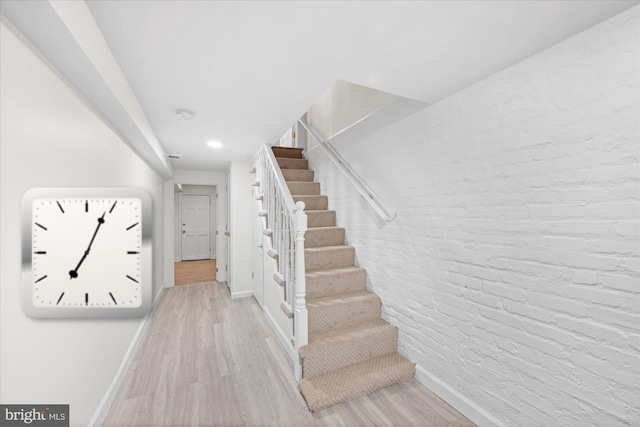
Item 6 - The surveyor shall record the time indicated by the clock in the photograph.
7:04
